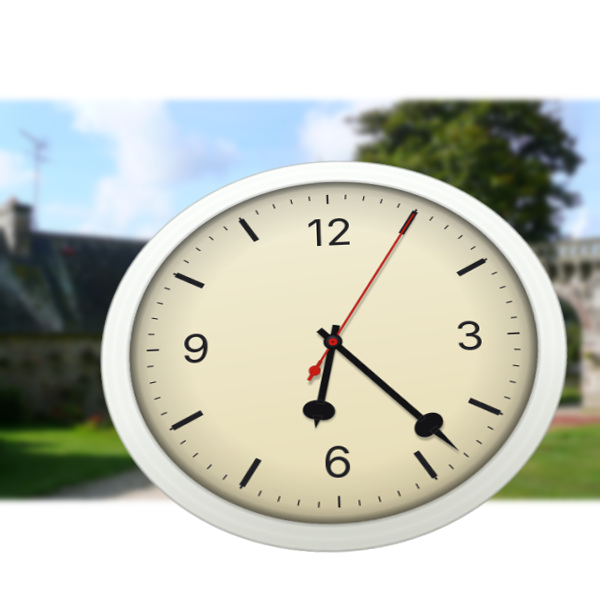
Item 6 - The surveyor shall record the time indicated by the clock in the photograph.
6:23:05
